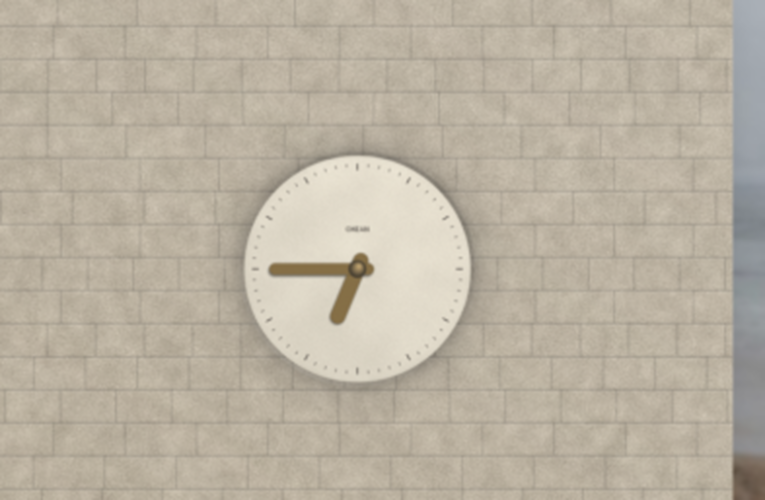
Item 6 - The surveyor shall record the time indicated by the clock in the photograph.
6:45
